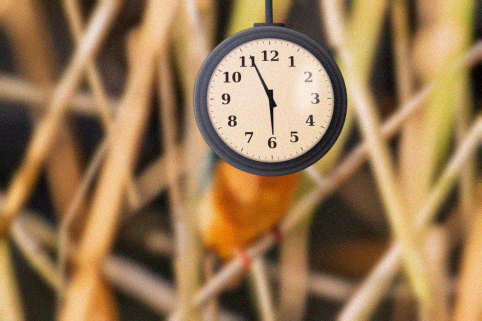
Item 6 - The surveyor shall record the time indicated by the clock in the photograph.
5:56
